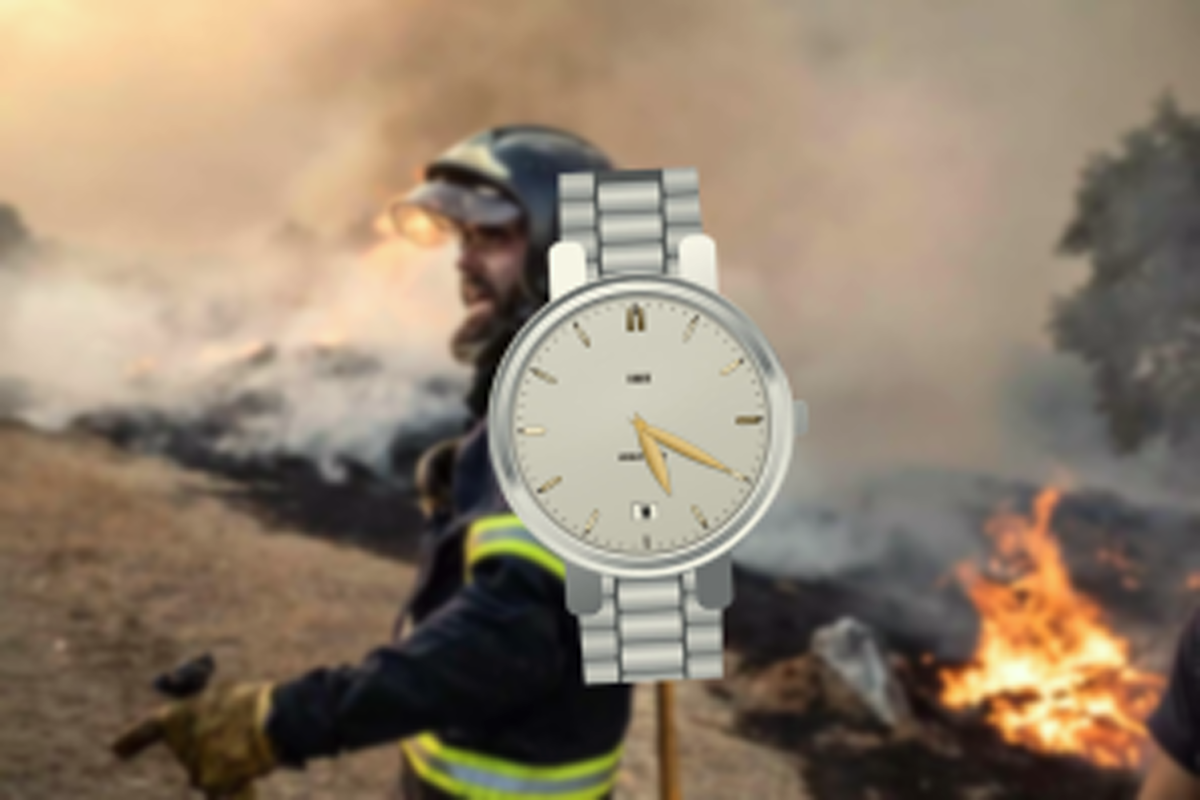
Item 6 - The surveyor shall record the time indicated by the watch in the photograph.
5:20
